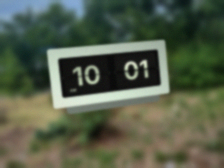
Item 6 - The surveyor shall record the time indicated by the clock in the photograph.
10:01
